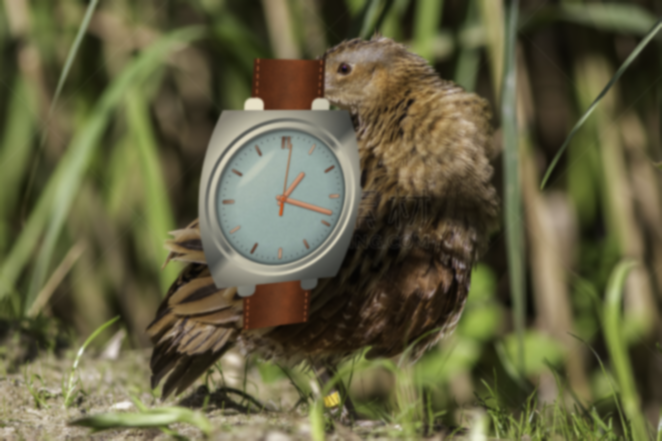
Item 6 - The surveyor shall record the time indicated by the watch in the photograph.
1:18:01
